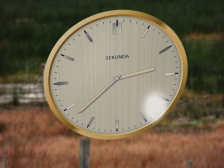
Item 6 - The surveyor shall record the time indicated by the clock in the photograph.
2:38
